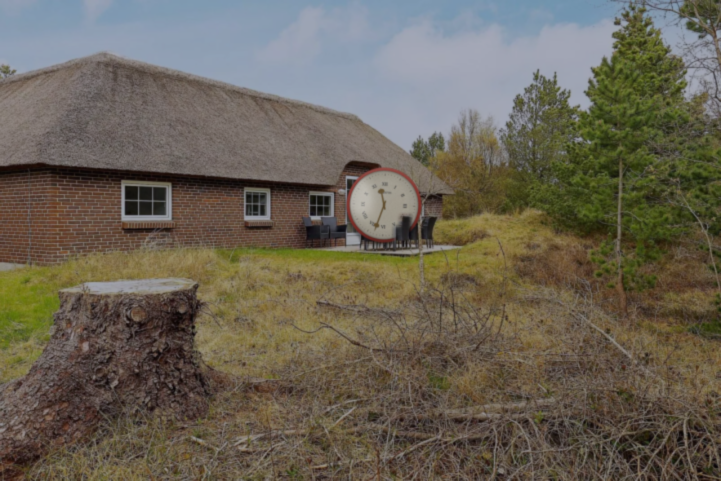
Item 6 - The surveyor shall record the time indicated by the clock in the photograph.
11:33
